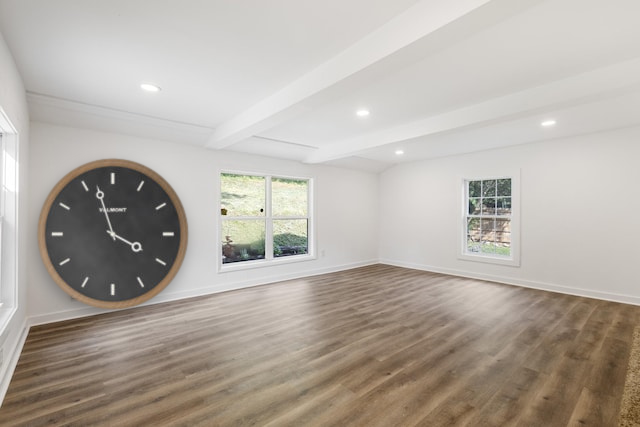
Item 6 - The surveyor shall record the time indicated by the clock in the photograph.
3:57
